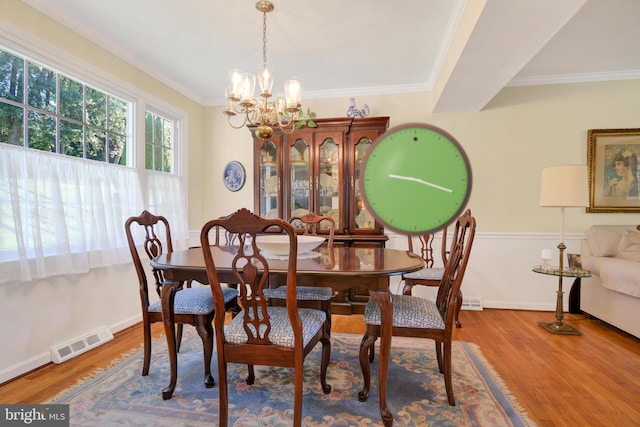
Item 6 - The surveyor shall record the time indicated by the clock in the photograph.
9:18
